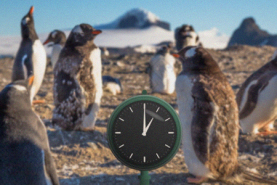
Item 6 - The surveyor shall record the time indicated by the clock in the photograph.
1:00
